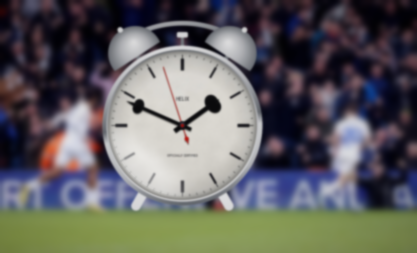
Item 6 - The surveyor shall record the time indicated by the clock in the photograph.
1:48:57
